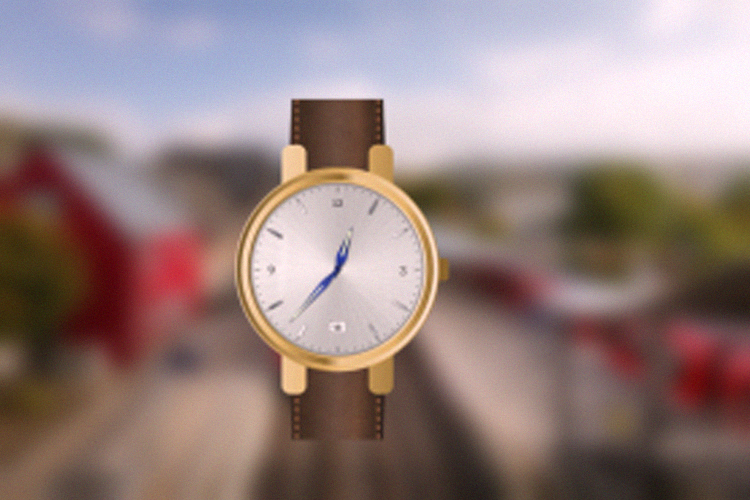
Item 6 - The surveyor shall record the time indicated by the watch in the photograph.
12:37
